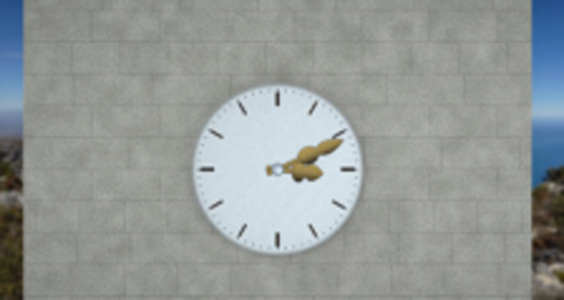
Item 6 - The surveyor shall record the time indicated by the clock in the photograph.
3:11
